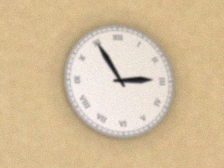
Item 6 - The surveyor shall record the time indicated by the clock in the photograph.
2:55
